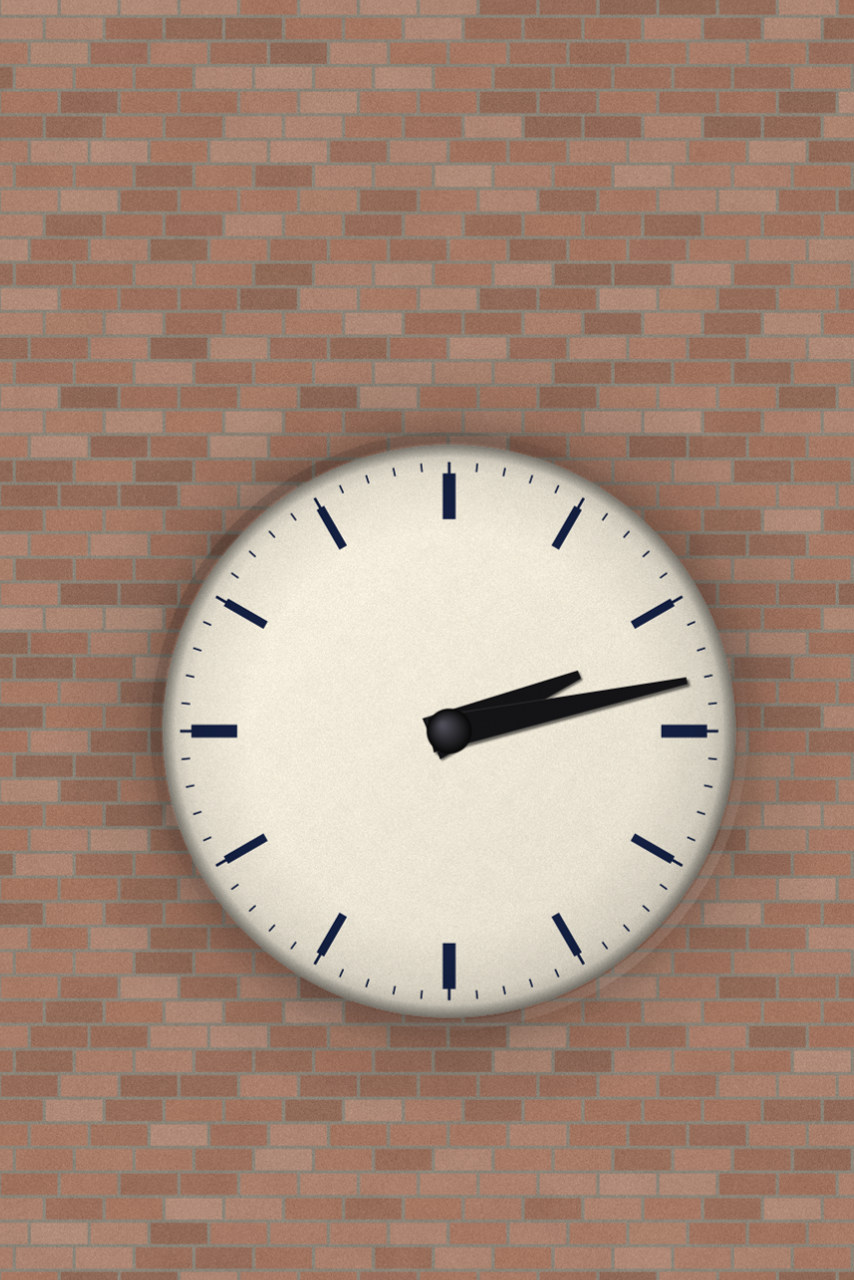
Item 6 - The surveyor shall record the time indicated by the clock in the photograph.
2:13
